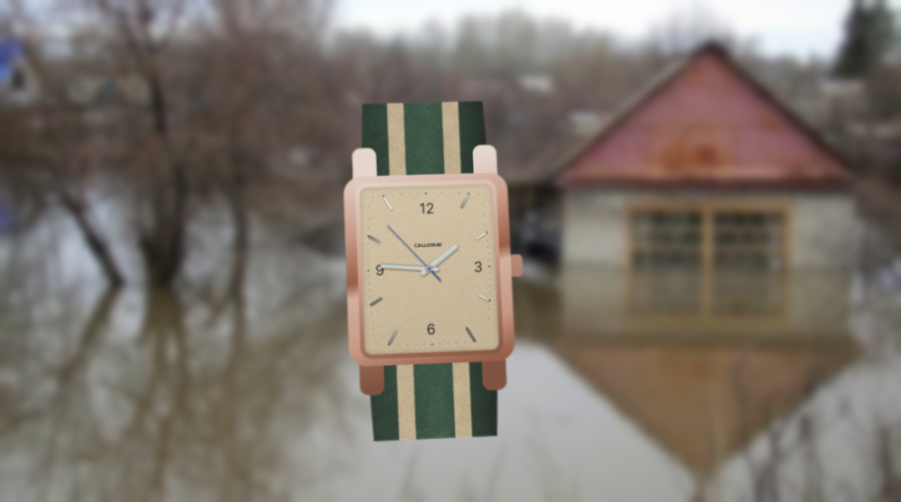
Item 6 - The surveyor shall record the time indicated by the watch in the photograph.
1:45:53
